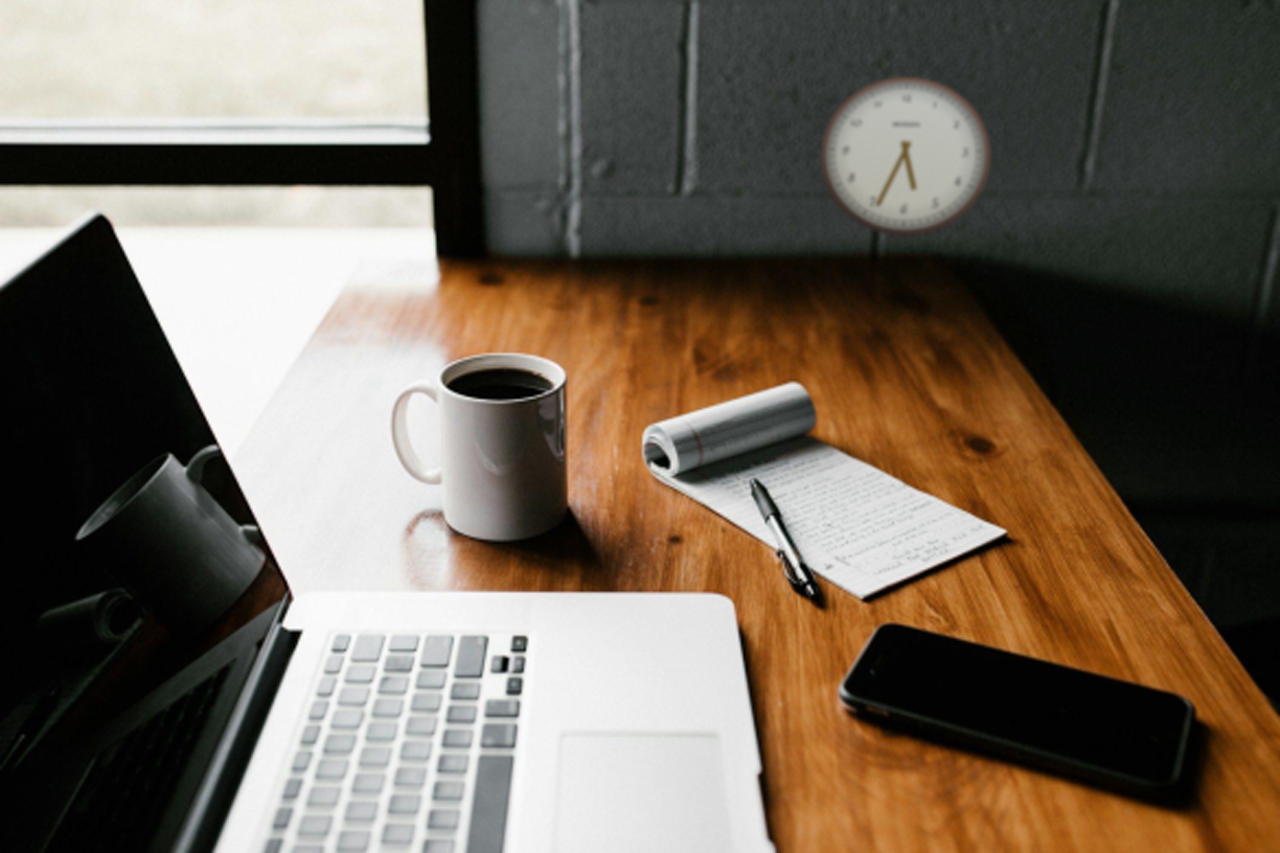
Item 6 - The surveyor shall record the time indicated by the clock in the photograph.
5:34
